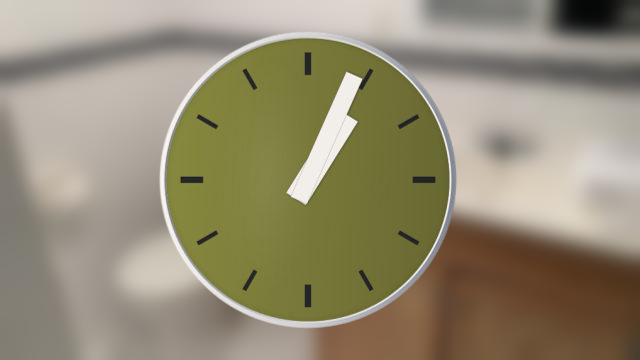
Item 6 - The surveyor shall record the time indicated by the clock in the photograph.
1:04
